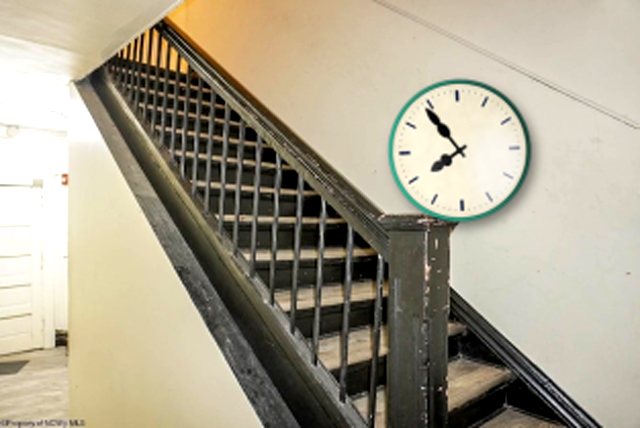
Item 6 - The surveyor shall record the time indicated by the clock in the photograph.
7:54
